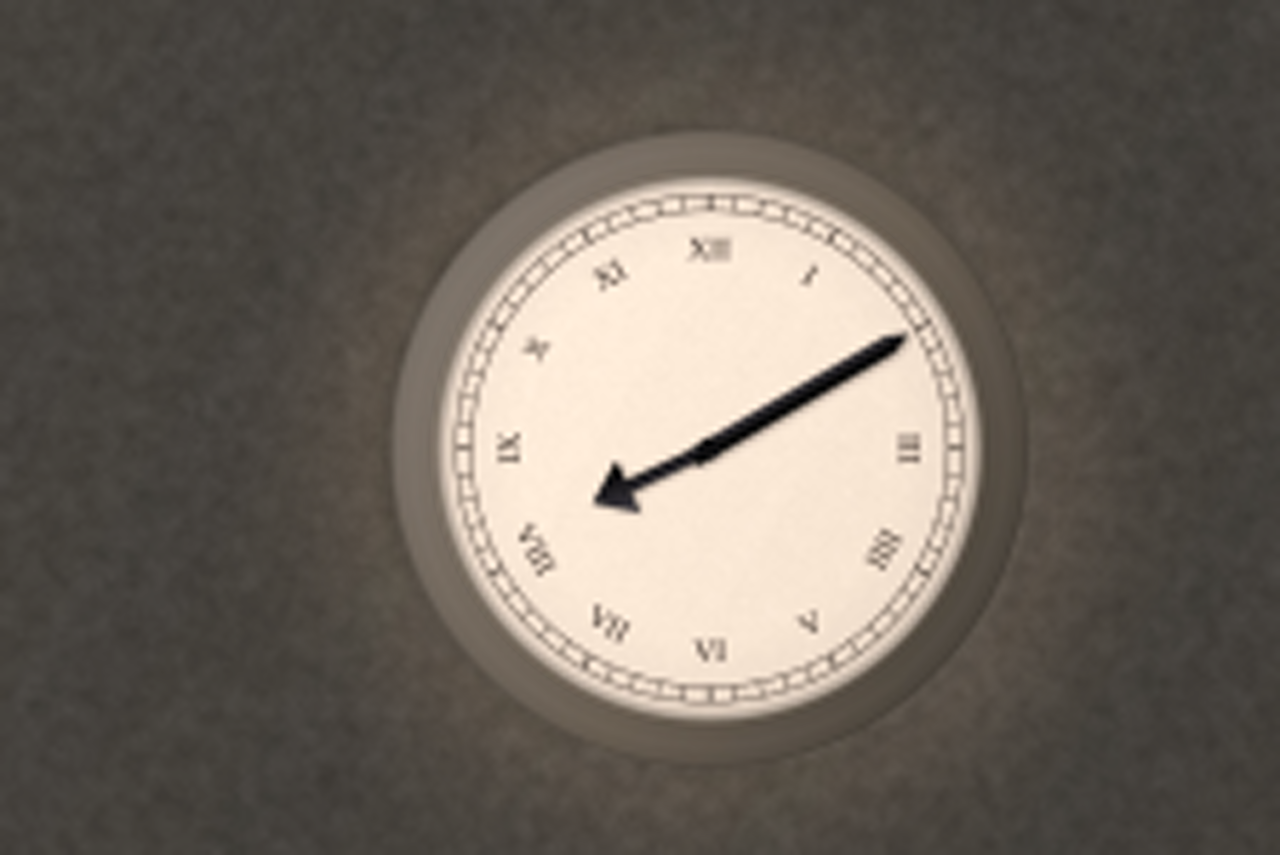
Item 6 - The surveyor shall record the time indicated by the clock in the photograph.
8:10
